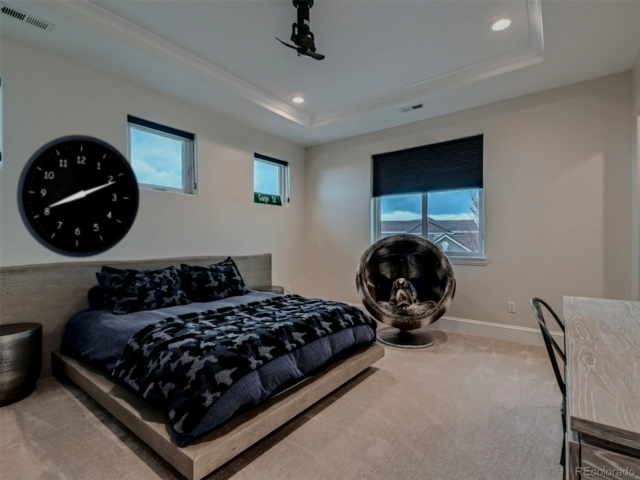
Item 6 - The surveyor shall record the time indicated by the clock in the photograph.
8:11
